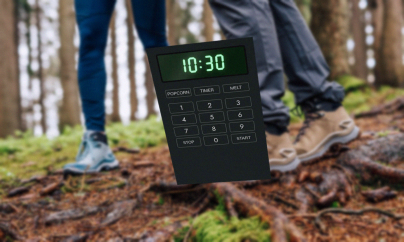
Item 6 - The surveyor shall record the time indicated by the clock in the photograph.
10:30
